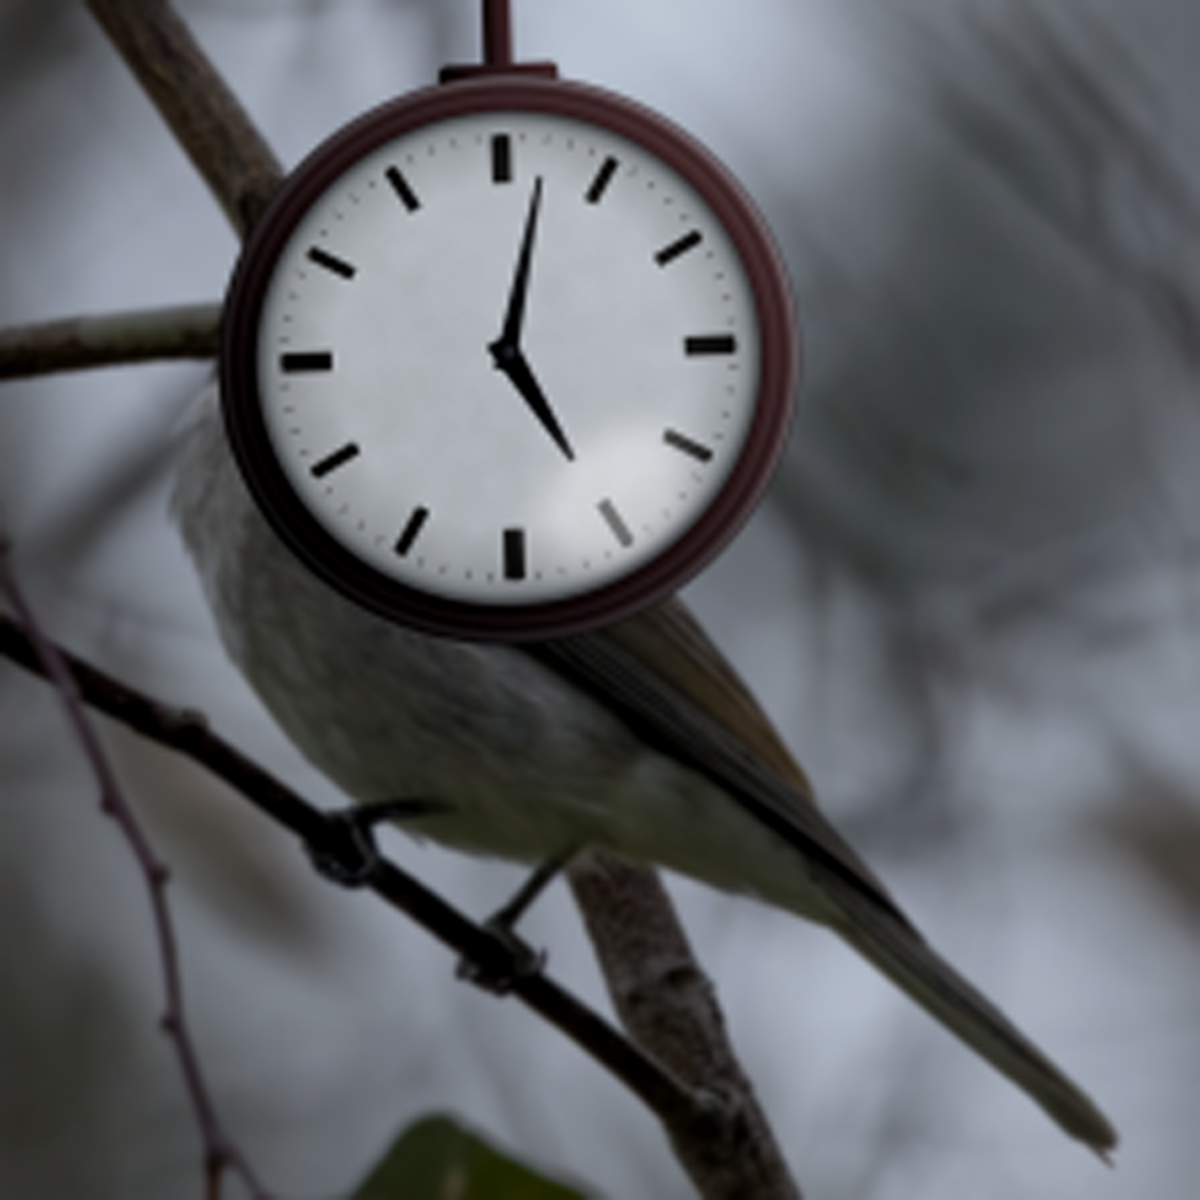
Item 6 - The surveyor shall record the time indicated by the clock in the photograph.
5:02
